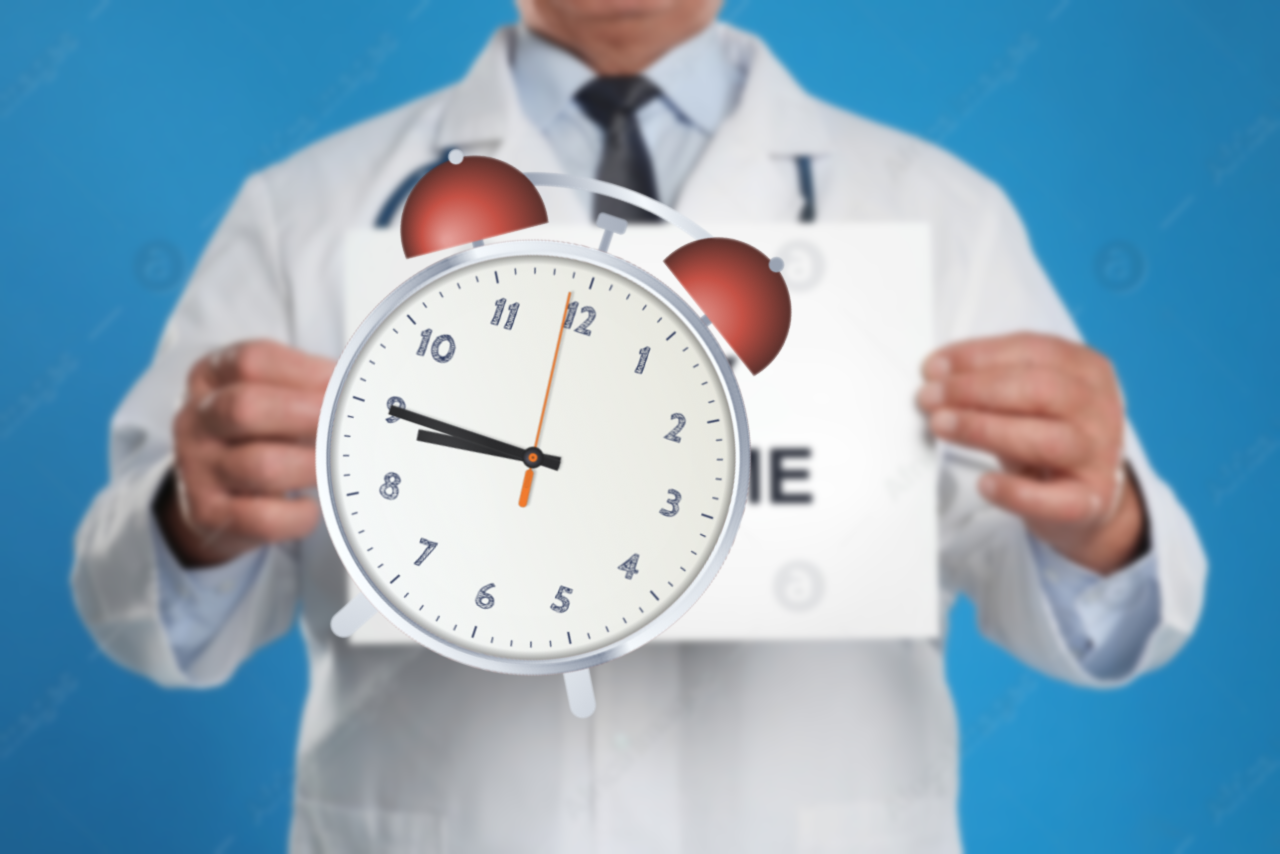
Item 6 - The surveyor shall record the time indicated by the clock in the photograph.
8:44:59
